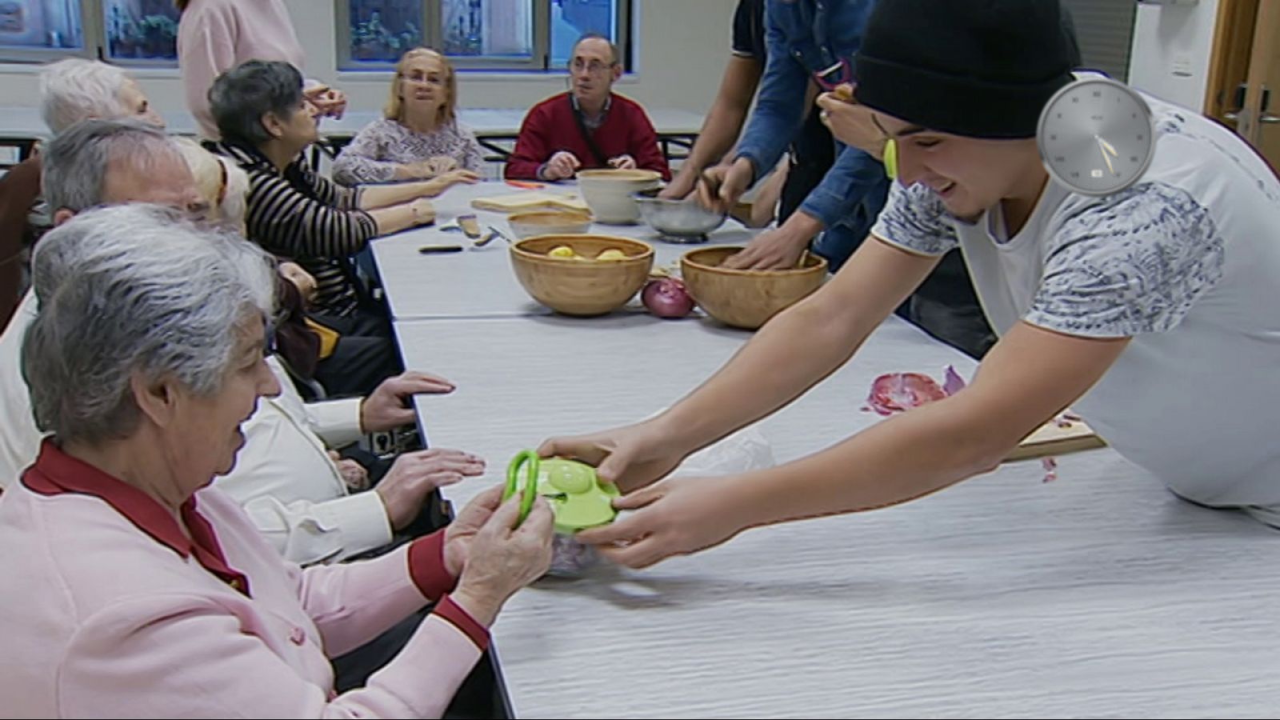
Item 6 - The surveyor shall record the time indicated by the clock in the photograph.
4:26
